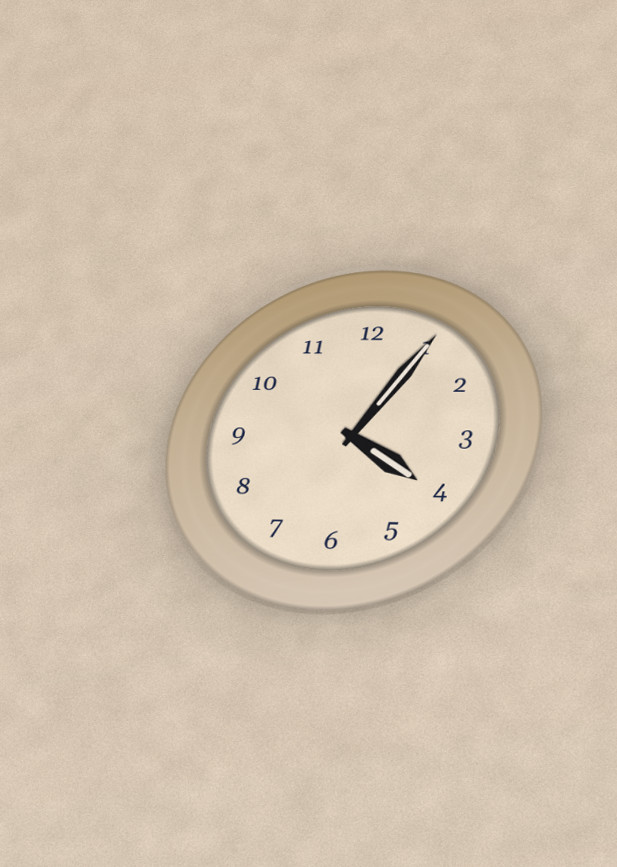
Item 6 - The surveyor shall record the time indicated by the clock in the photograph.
4:05
